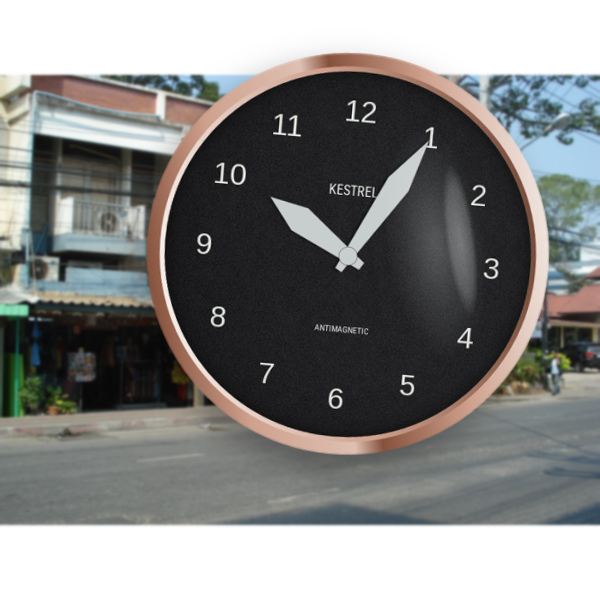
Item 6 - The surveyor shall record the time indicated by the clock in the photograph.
10:05
